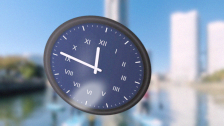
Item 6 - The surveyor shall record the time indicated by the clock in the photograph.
11:46
